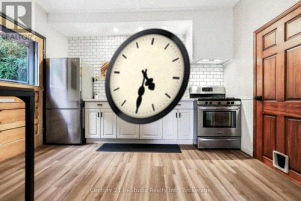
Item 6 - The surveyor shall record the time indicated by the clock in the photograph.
4:30
